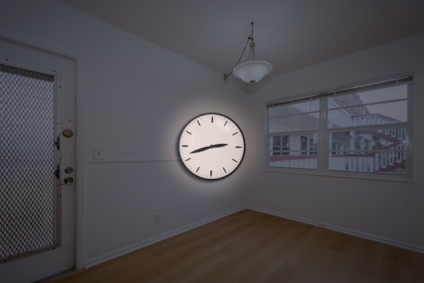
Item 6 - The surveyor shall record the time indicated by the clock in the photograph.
2:42
